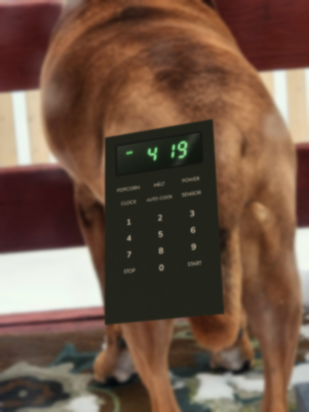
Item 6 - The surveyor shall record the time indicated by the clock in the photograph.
4:19
